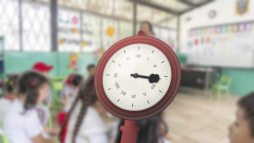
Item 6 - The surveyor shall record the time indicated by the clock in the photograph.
3:16
